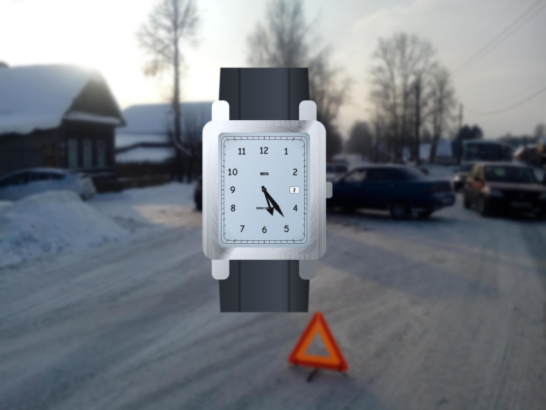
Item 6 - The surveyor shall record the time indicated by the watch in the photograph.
5:24
